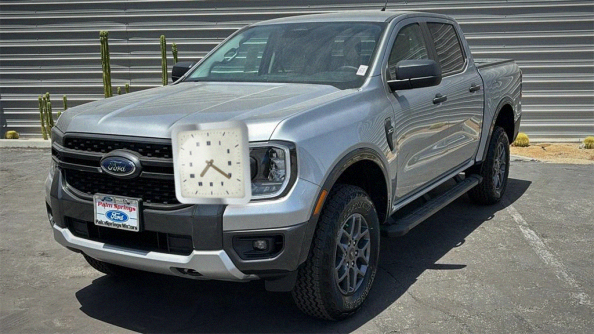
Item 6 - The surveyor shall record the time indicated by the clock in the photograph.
7:21
